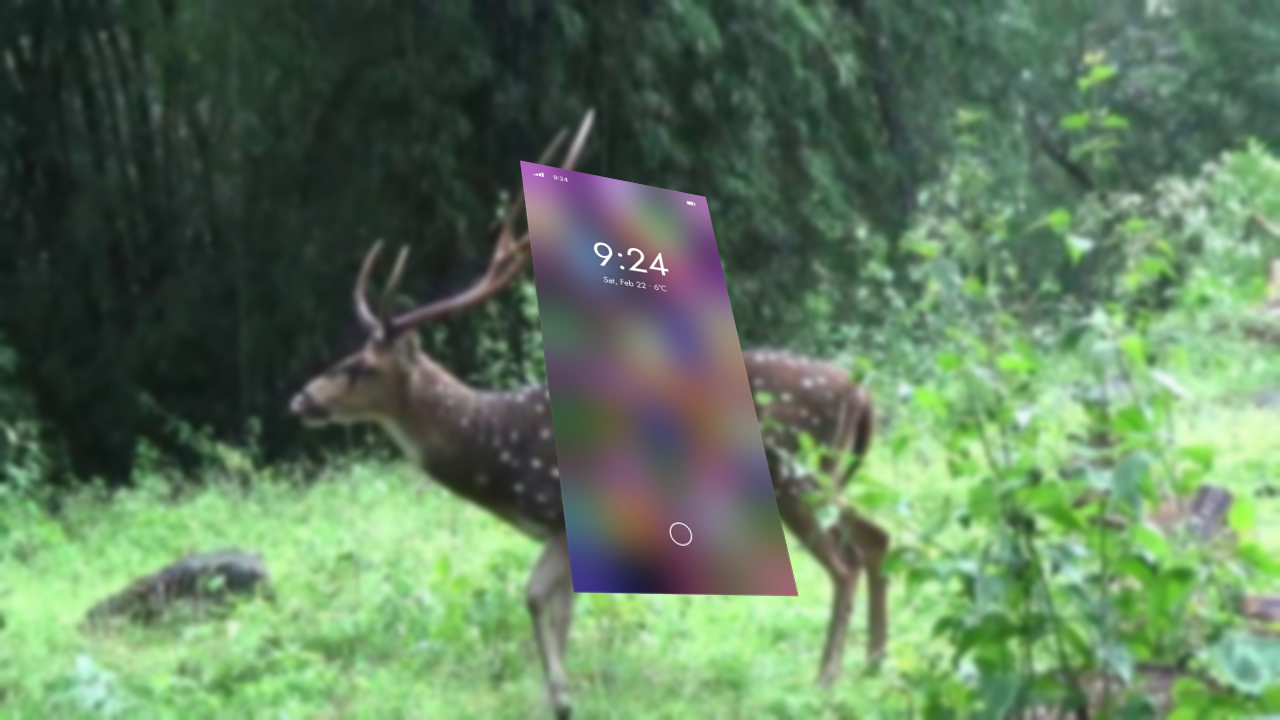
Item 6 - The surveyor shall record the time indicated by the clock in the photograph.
9:24
